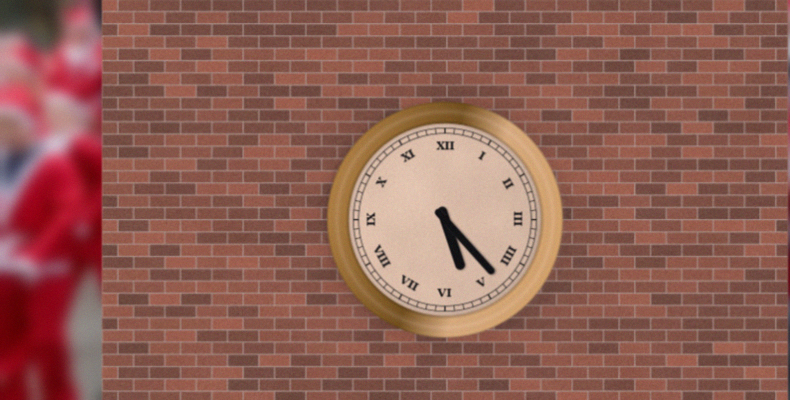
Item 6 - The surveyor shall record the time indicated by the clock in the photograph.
5:23
